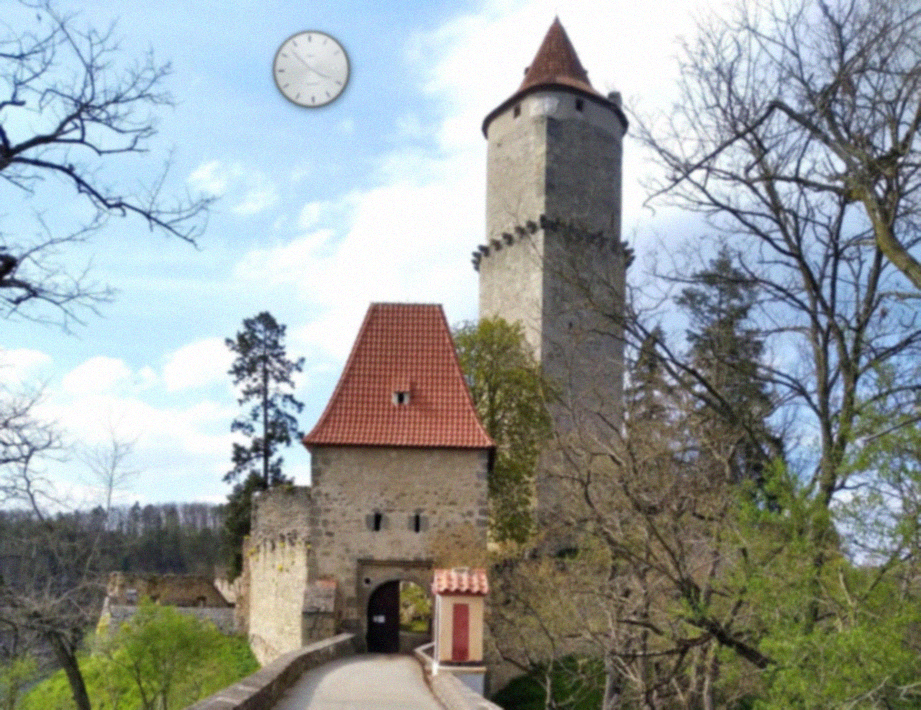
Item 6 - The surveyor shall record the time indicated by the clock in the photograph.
3:53
